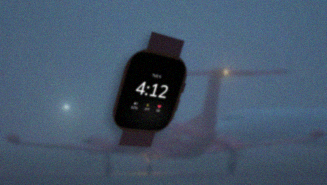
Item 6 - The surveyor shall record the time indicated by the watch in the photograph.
4:12
